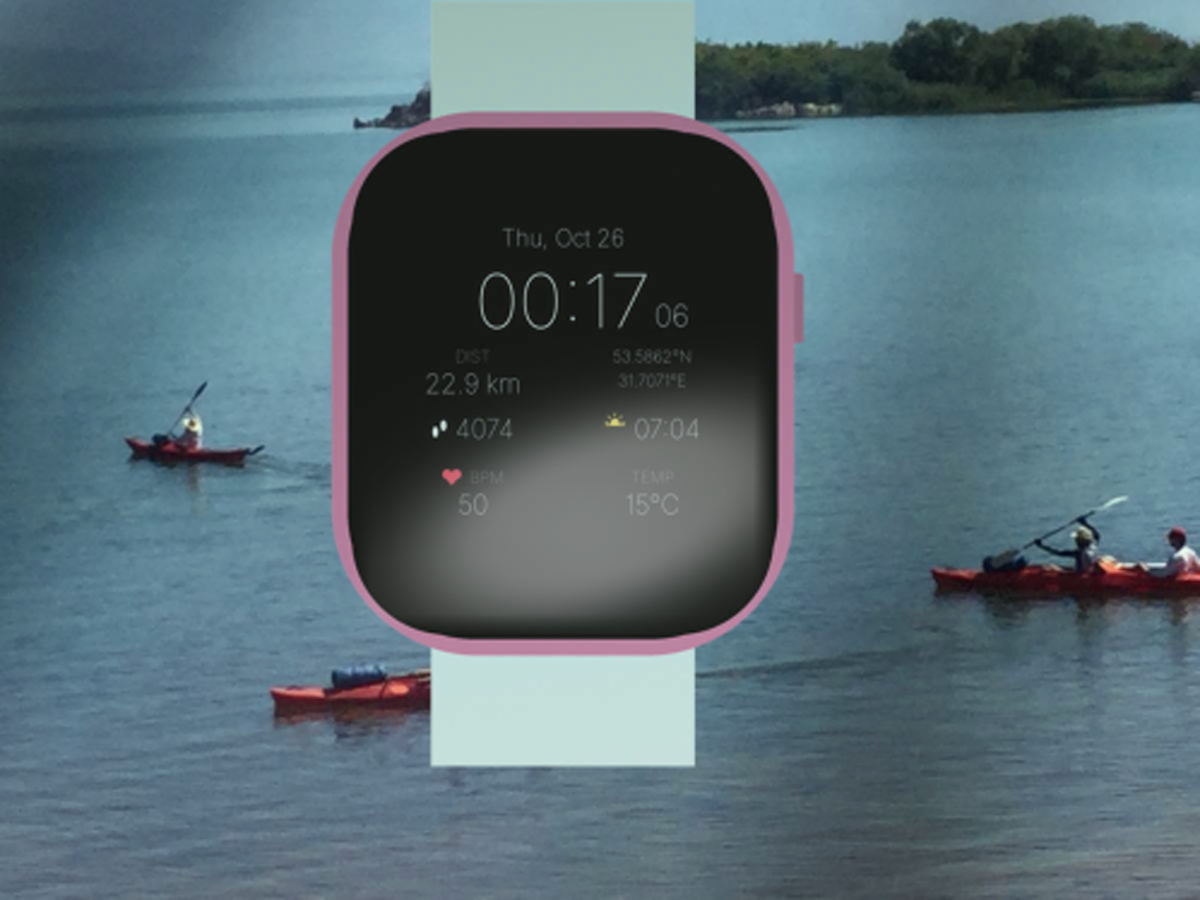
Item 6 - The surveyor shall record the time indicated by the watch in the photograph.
0:17:06
